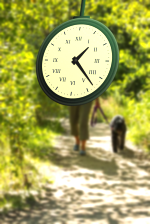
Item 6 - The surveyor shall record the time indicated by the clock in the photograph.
1:23
